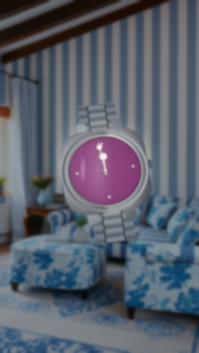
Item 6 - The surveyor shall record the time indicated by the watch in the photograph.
11:59
